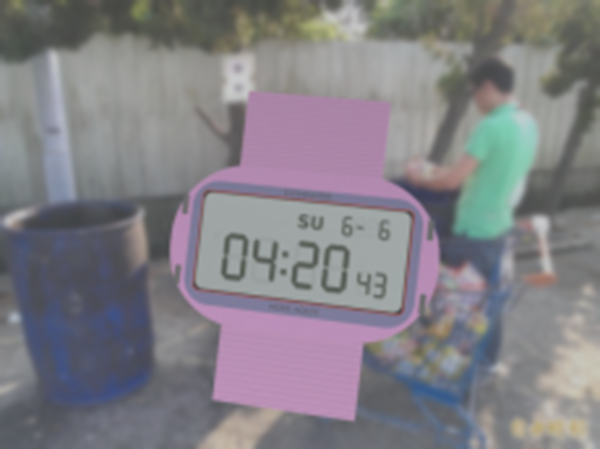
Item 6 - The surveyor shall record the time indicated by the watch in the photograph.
4:20:43
